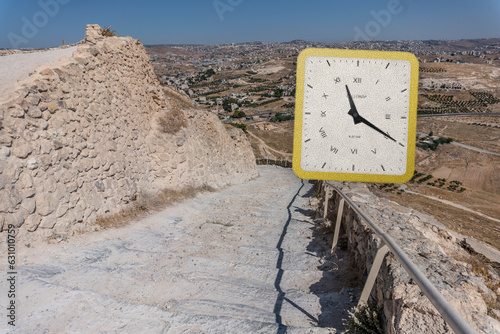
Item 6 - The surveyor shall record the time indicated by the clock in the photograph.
11:20
